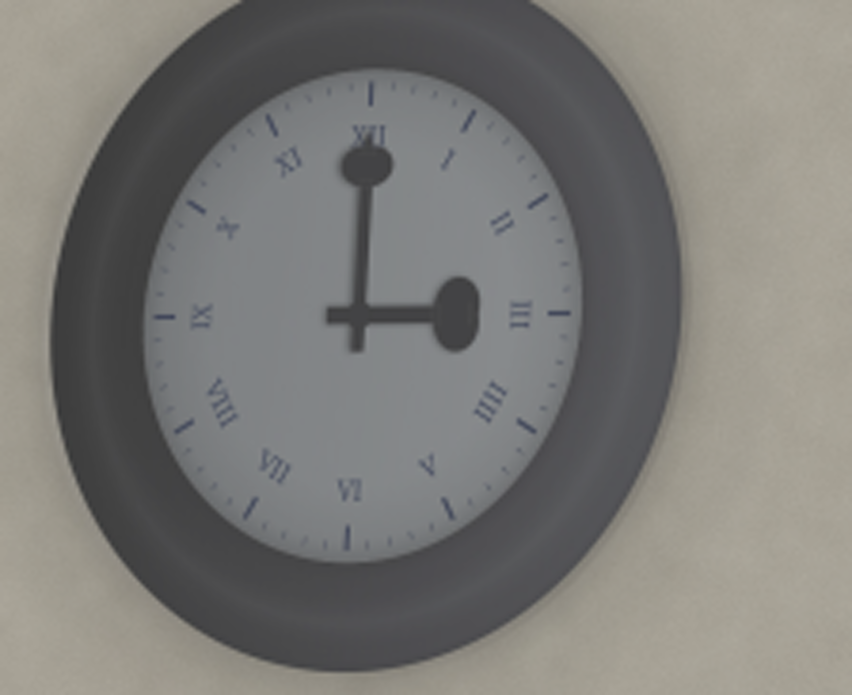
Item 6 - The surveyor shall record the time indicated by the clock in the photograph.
3:00
